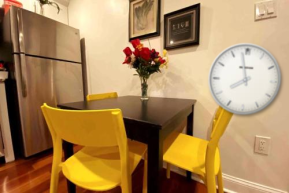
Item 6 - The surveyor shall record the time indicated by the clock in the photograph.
7:58
